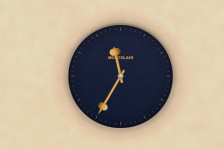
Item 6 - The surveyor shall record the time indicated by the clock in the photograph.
11:35
